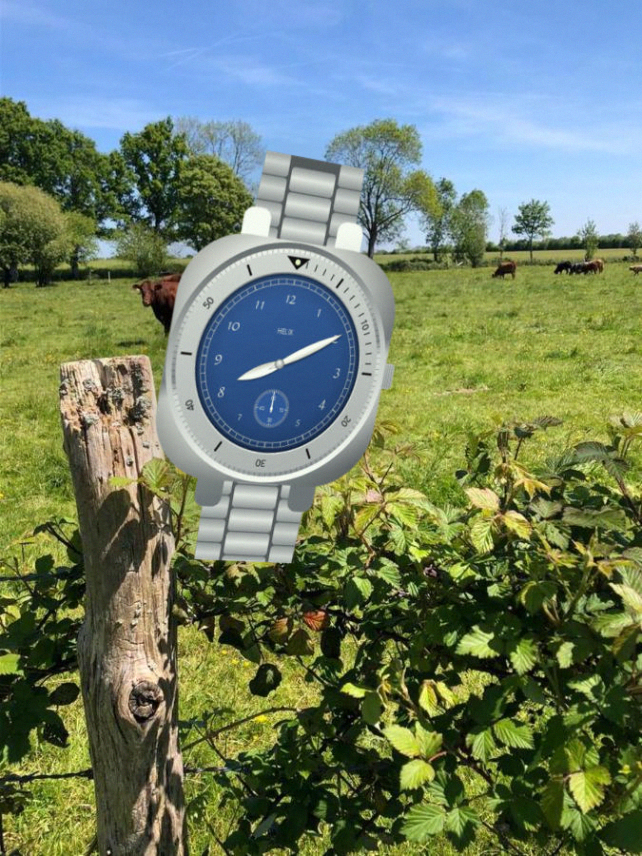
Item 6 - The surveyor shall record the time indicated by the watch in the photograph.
8:10
